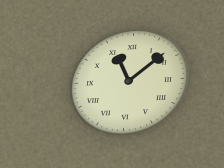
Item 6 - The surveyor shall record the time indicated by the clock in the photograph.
11:08
